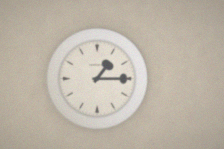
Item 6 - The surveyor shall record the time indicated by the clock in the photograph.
1:15
